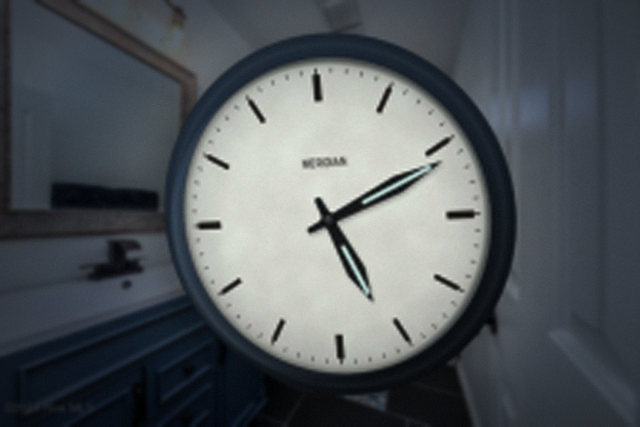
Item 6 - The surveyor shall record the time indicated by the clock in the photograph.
5:11
